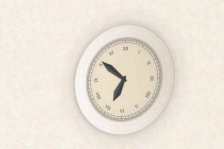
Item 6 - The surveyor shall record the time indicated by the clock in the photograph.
6:51
